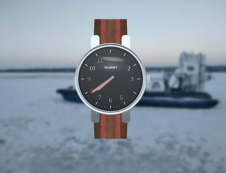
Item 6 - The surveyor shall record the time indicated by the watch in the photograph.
7:39
